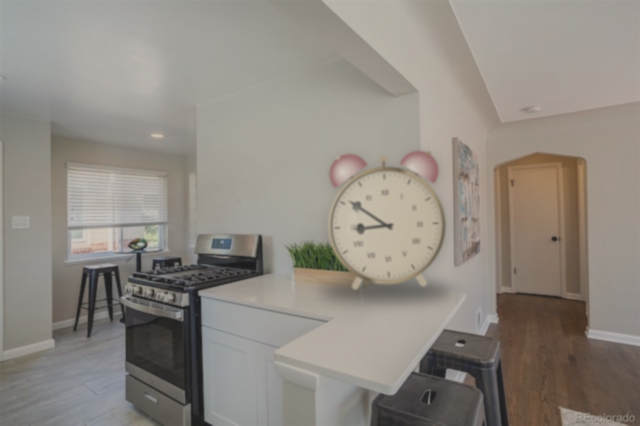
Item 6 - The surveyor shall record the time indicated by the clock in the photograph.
8:51
